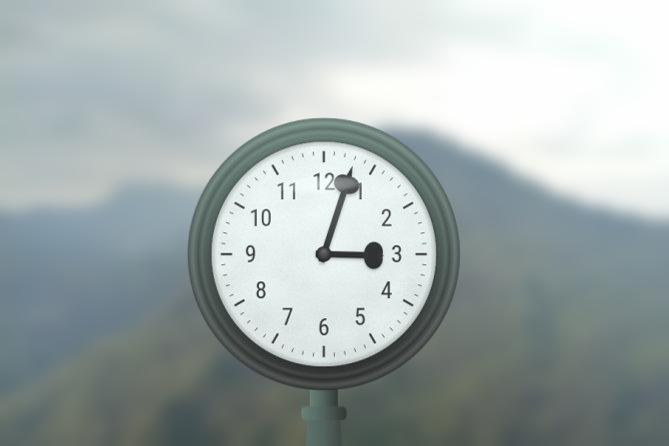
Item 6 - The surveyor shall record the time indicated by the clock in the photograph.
3:03
